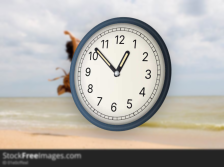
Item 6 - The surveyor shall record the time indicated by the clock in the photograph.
12:52
